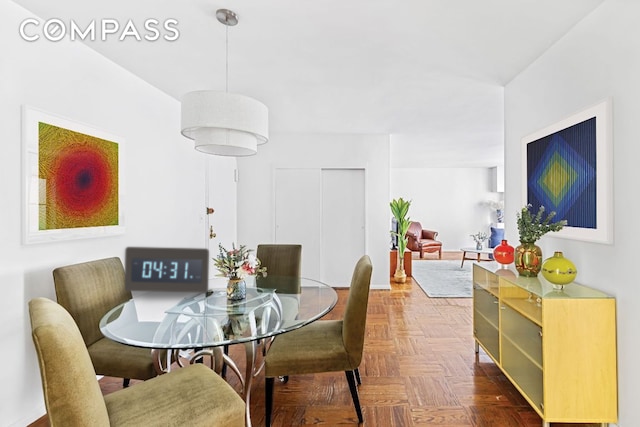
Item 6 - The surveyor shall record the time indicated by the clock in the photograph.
4:31
